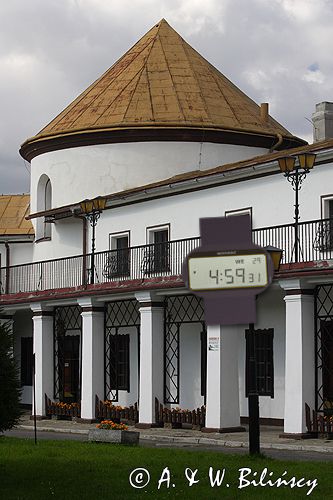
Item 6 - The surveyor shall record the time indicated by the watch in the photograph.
4:59:31
